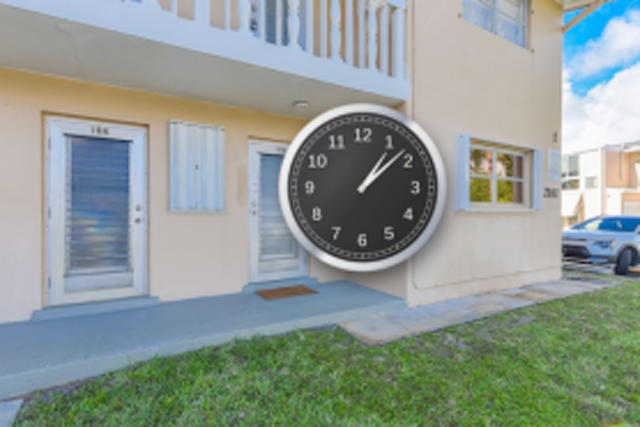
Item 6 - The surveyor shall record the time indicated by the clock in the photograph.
1:08
